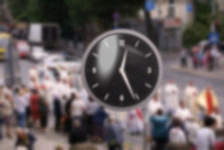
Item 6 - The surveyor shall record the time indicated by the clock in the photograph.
12:26
